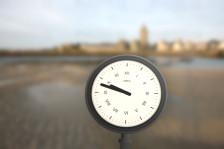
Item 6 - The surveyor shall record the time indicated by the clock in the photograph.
9:48
